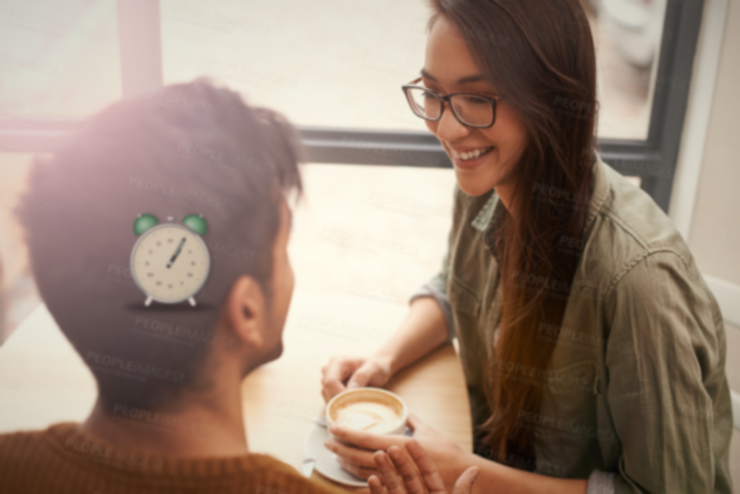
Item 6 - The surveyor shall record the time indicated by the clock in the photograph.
1:05
